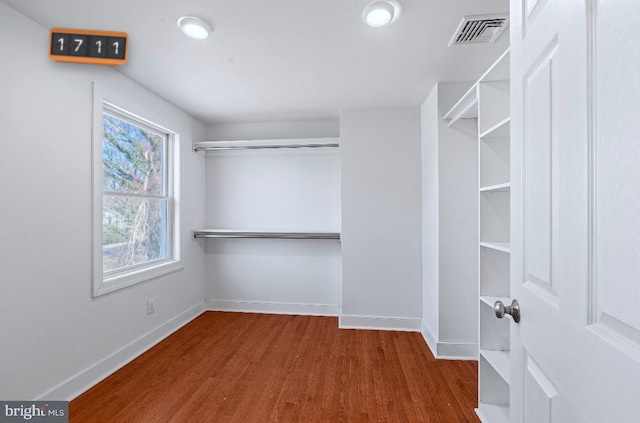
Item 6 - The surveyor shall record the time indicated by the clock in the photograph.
17:11
